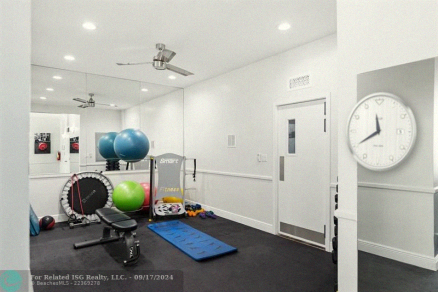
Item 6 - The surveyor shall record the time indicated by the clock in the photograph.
11:40
